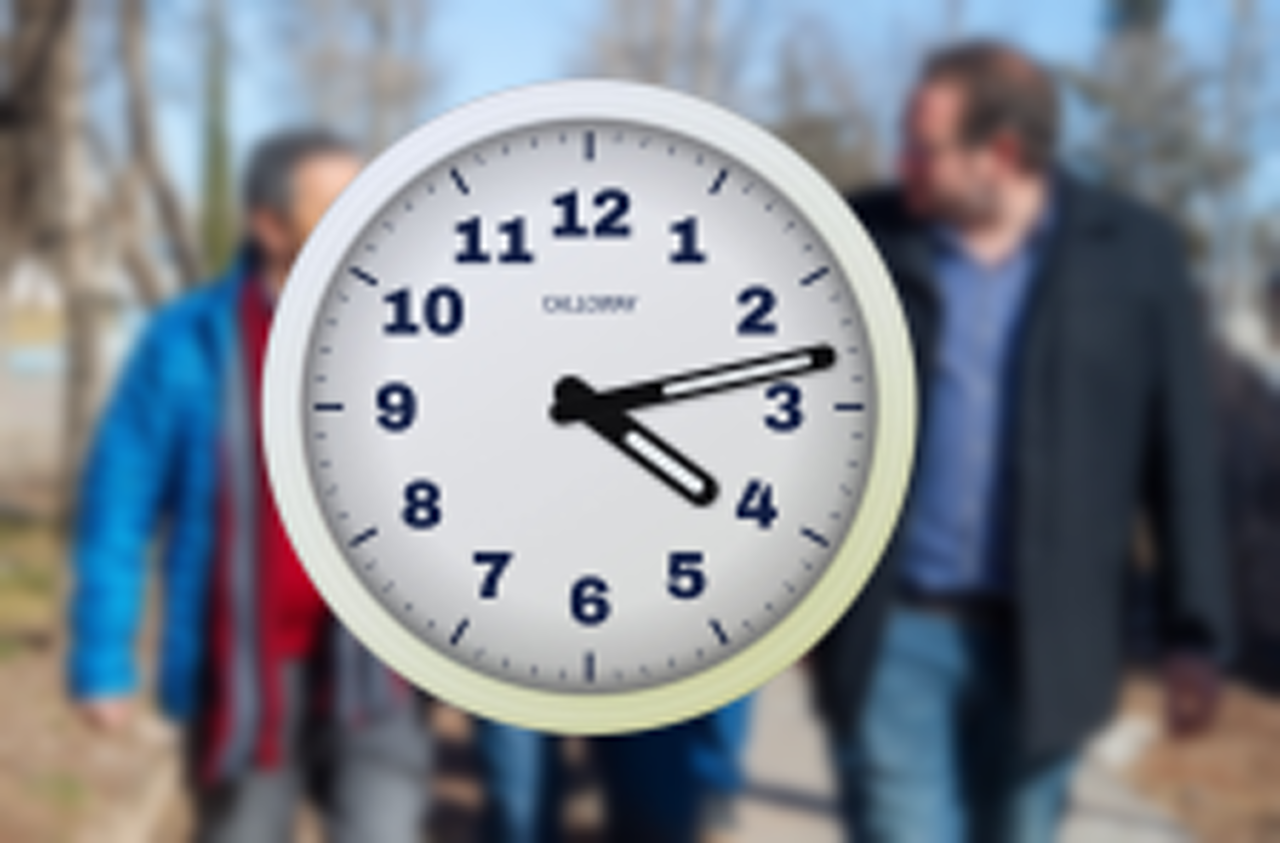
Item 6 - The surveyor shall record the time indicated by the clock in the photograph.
4:13
